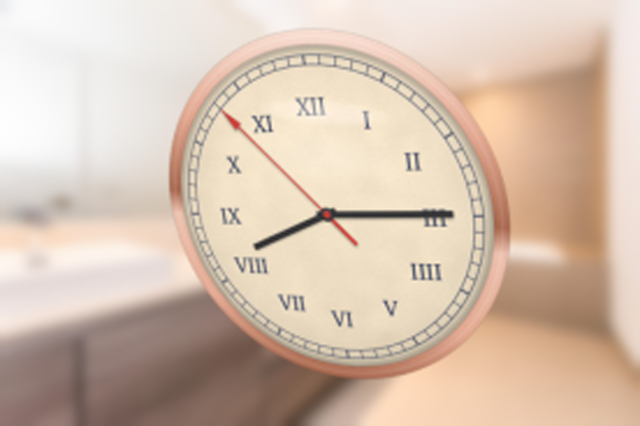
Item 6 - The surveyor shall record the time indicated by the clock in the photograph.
8:14:53
